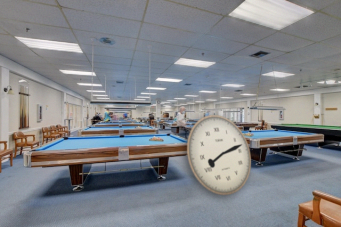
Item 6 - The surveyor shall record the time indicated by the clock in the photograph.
8:13
